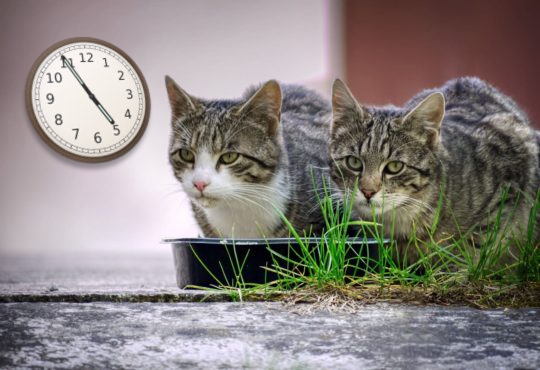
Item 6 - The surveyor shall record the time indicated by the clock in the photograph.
4:55
